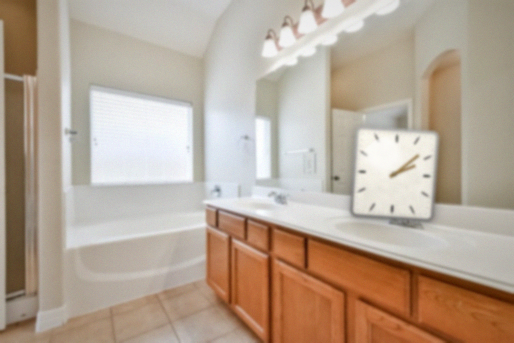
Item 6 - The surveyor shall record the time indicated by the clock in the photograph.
2:08
